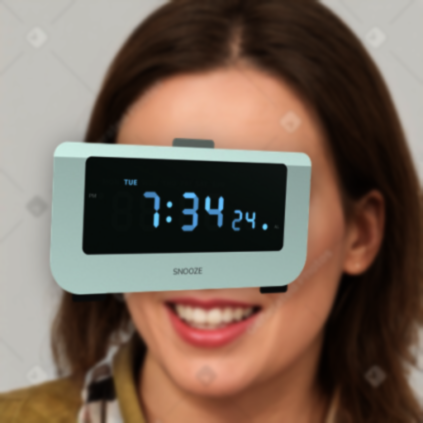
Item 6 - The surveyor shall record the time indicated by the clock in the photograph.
7:34:24
